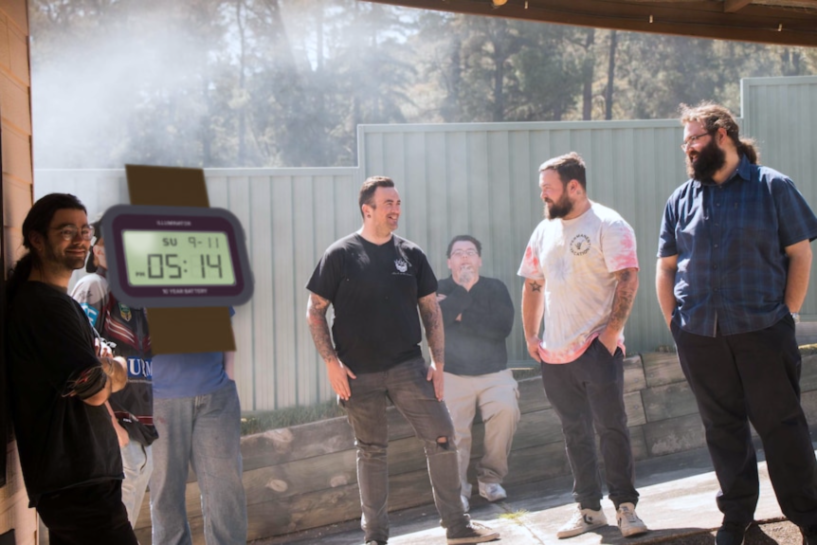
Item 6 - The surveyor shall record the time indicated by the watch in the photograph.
5:14
